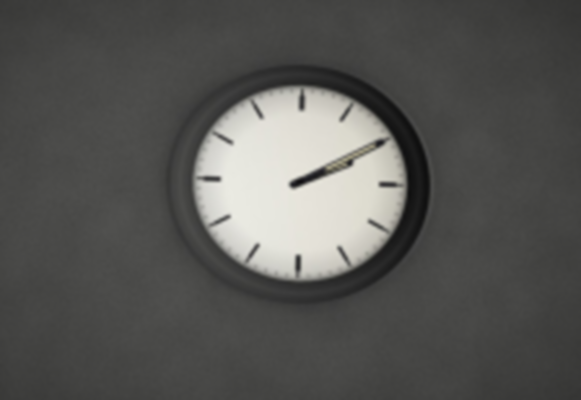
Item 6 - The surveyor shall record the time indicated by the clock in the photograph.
2:10
